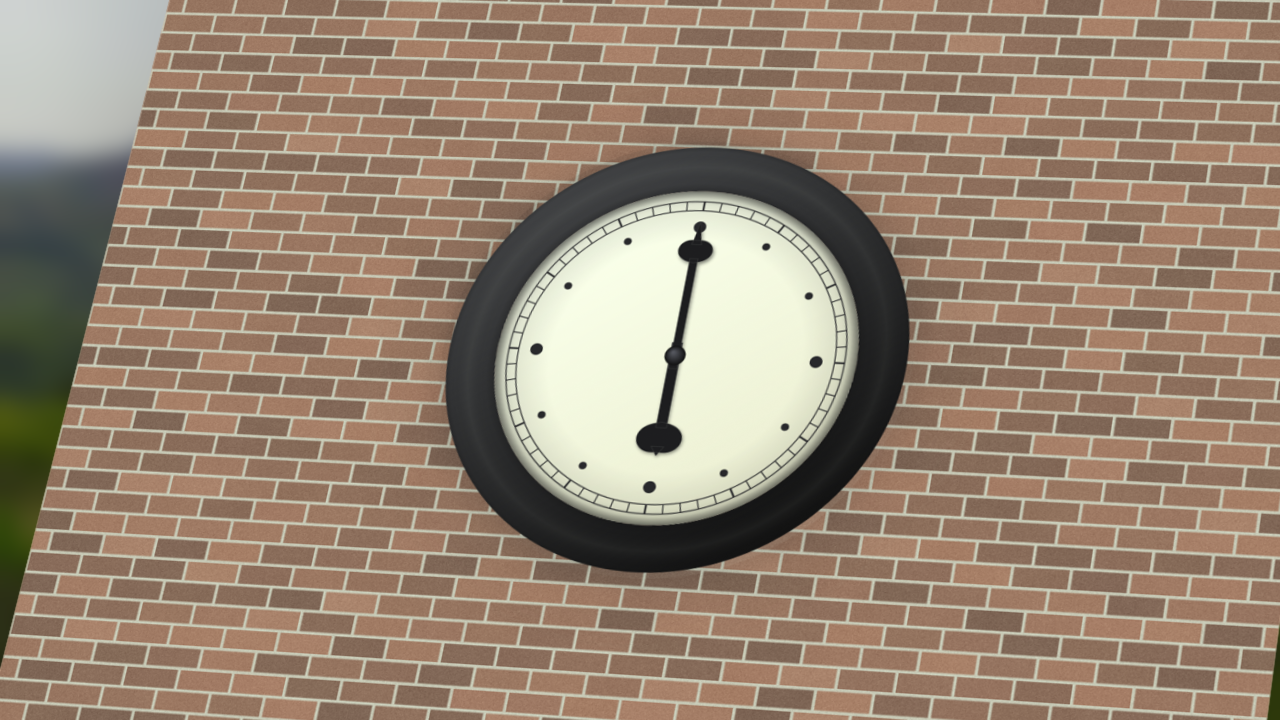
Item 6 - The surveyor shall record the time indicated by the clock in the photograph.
6:00
